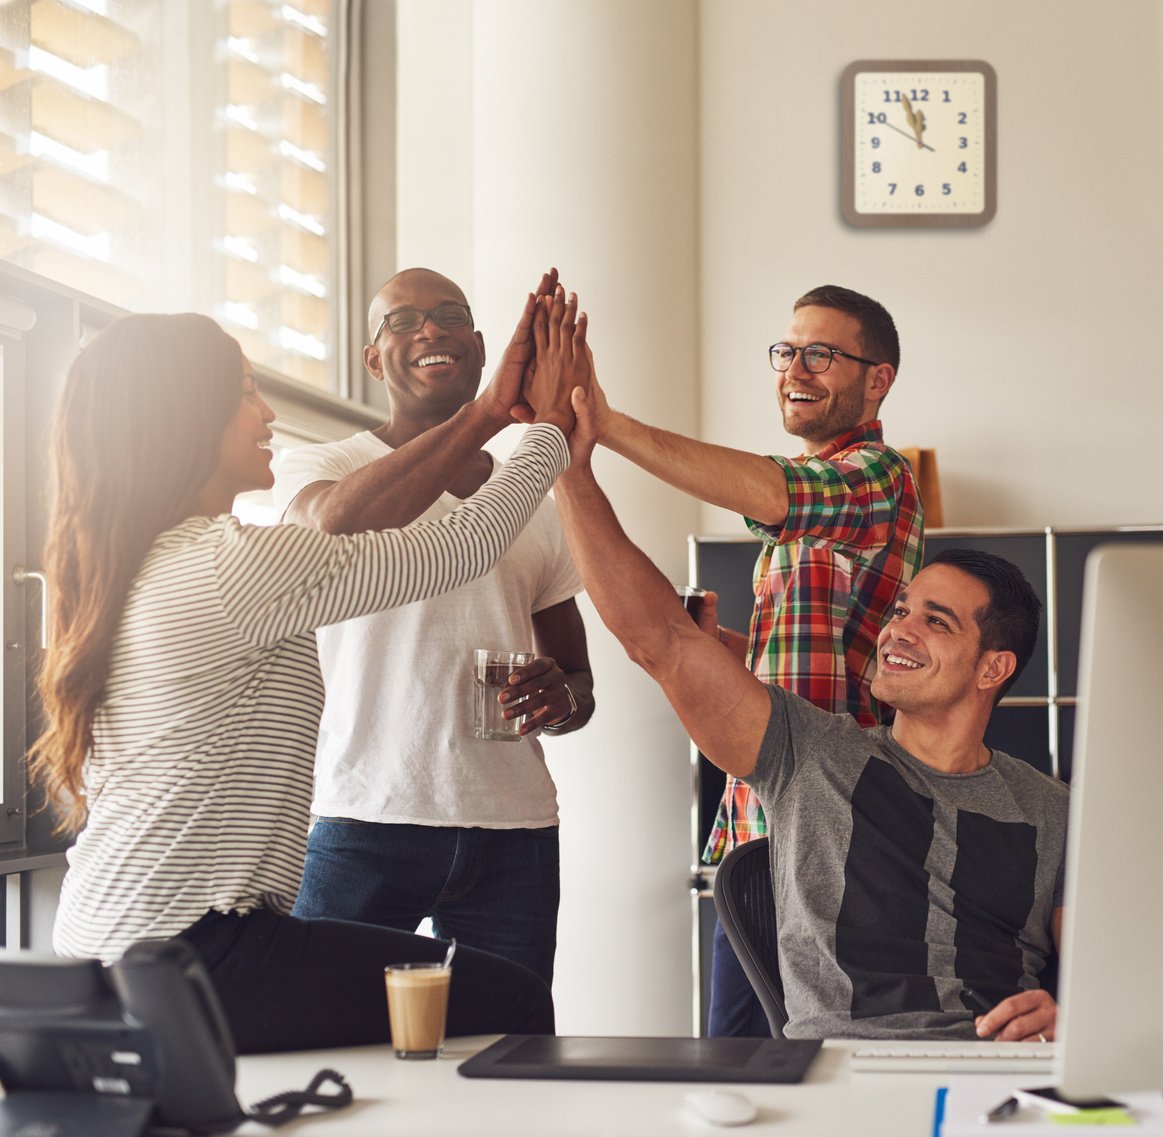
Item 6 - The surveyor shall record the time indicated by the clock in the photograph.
11:56:50
